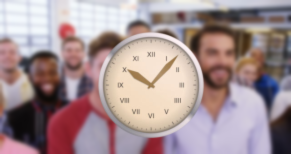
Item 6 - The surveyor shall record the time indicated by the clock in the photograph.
10:07
